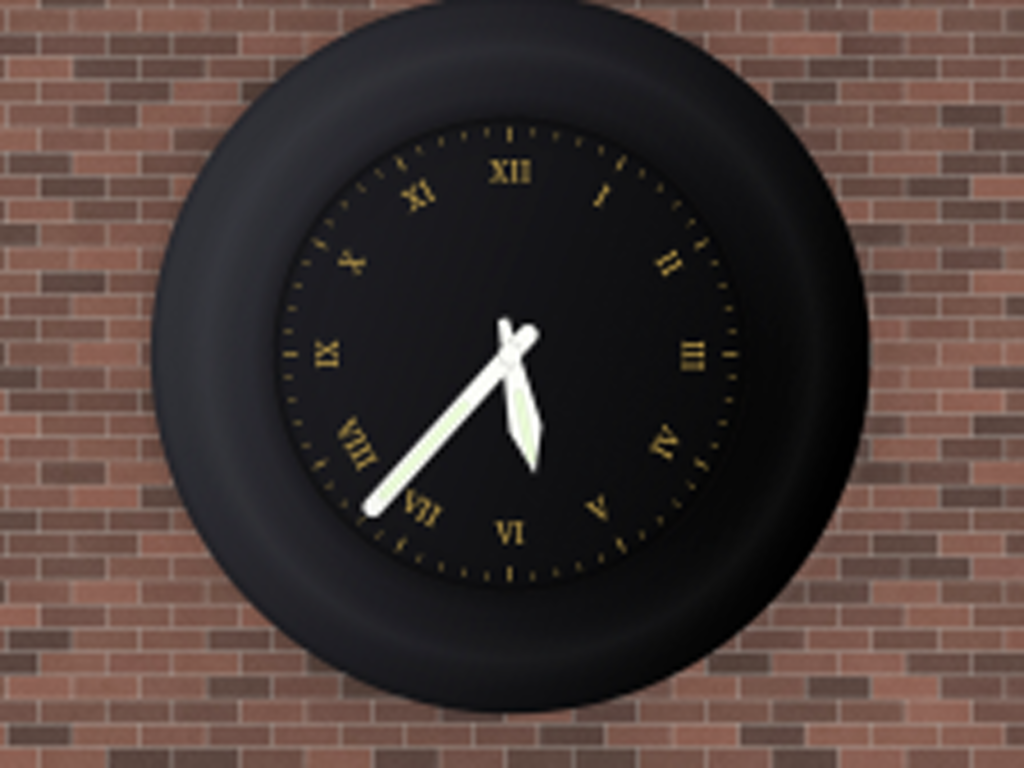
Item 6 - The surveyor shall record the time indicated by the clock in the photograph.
5:37
